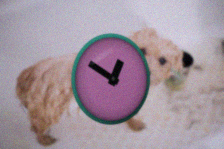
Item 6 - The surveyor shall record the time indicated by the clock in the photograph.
12:50
